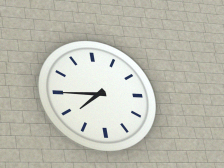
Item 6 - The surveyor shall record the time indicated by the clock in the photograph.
7:45
